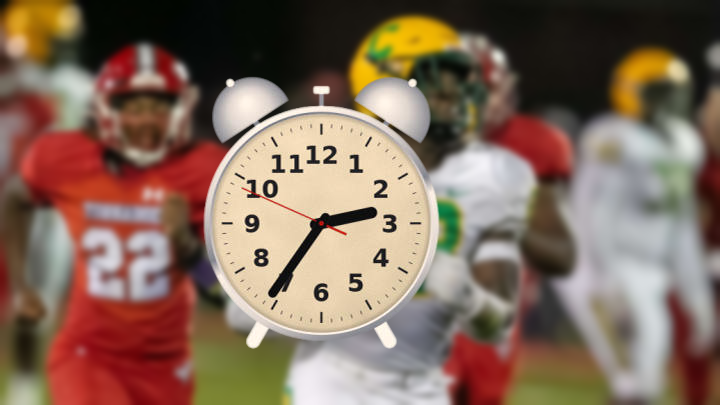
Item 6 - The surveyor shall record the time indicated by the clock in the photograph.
2:35:49
